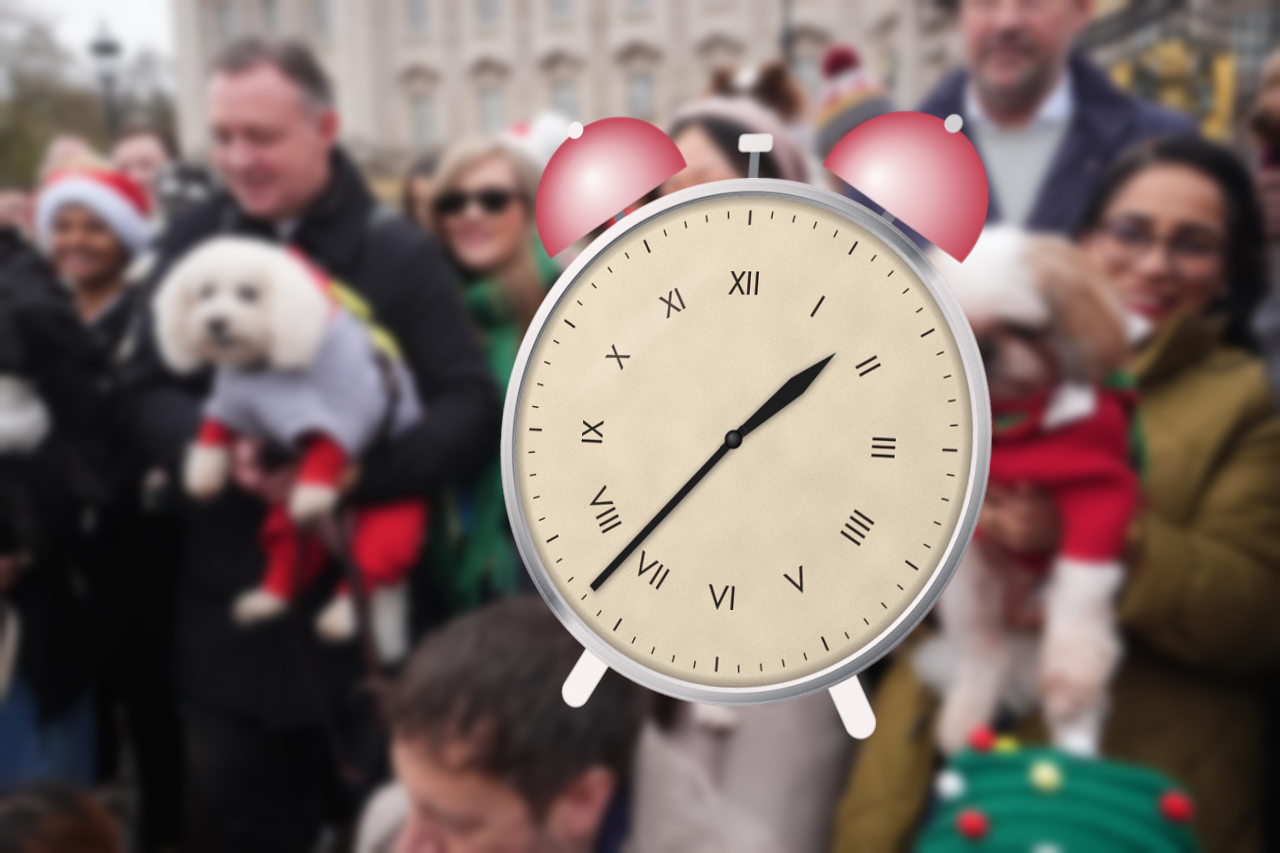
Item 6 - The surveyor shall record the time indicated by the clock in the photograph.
1:37
